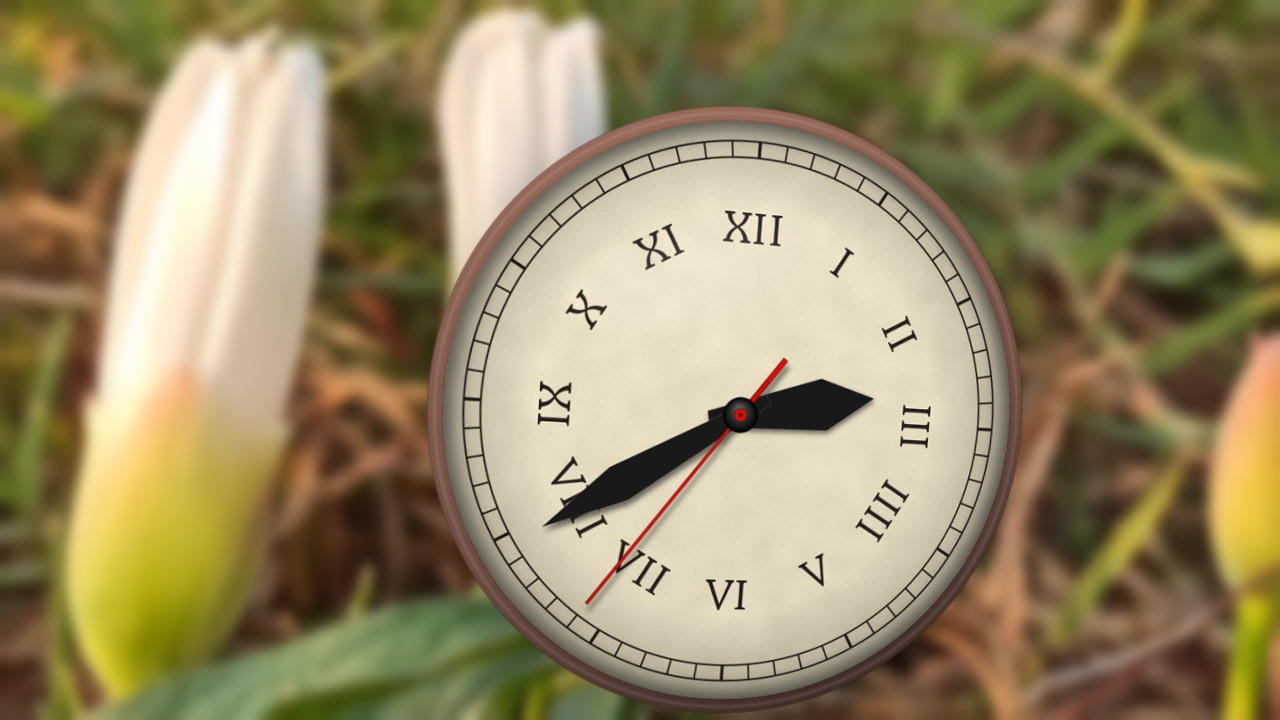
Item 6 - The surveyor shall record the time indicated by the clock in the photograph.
2:39:36
